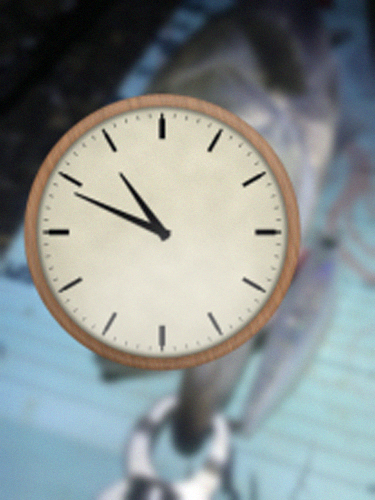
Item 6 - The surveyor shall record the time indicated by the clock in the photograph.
10:49
